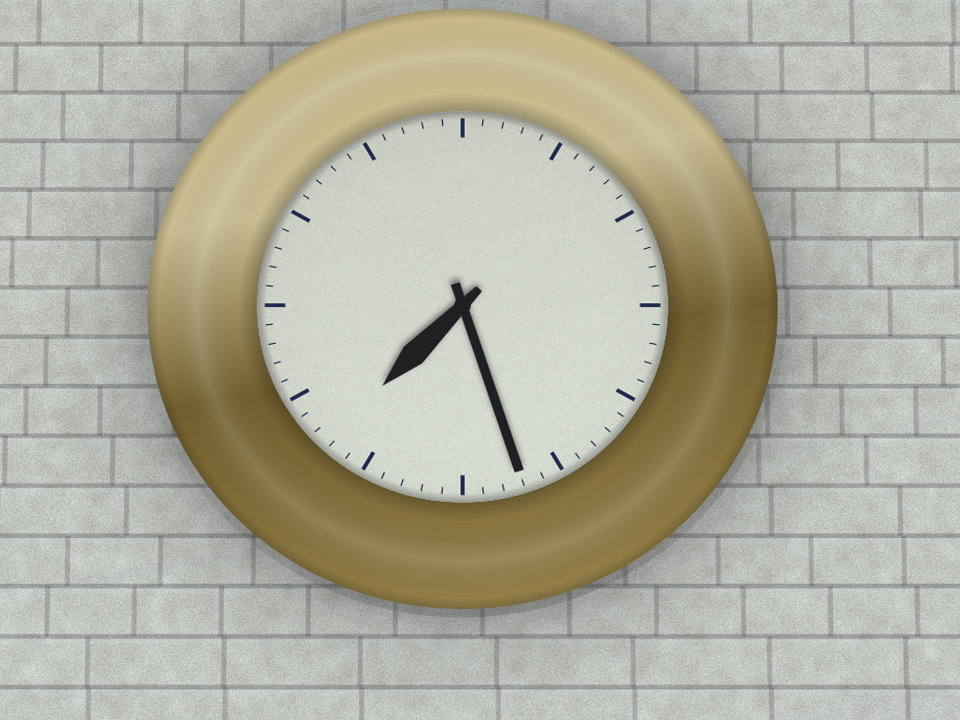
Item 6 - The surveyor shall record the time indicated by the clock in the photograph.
7:27
